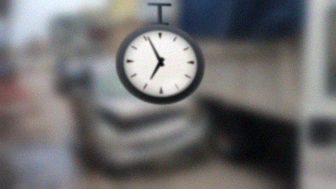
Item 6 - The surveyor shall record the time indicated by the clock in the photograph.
6:56
